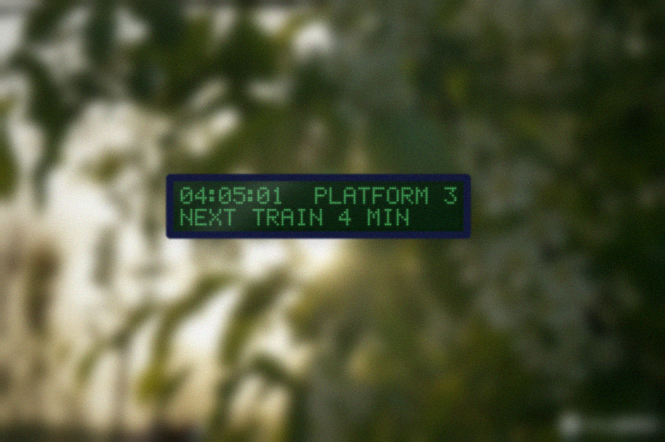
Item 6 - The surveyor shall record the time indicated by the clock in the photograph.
4:05:01
